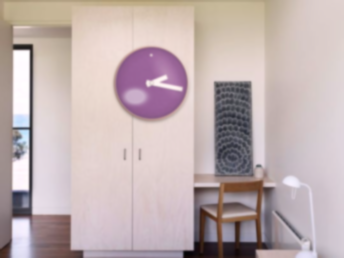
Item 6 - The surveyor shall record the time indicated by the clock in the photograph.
2:17
